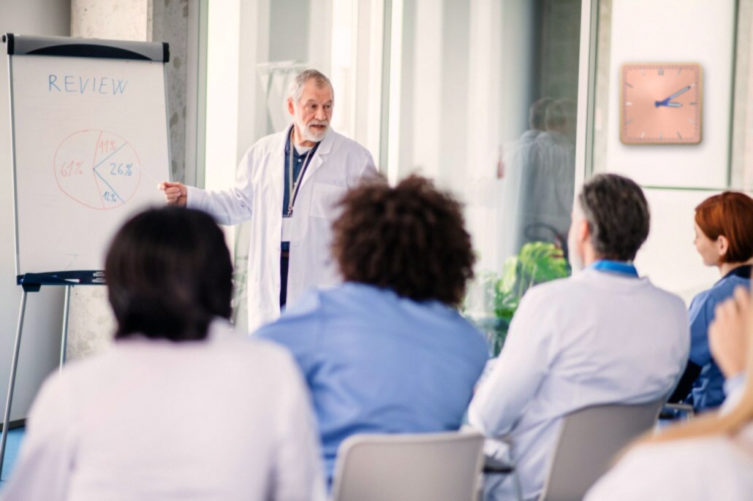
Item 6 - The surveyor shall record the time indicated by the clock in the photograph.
3:10
